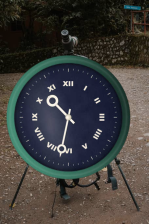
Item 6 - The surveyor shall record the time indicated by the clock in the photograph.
10:32
